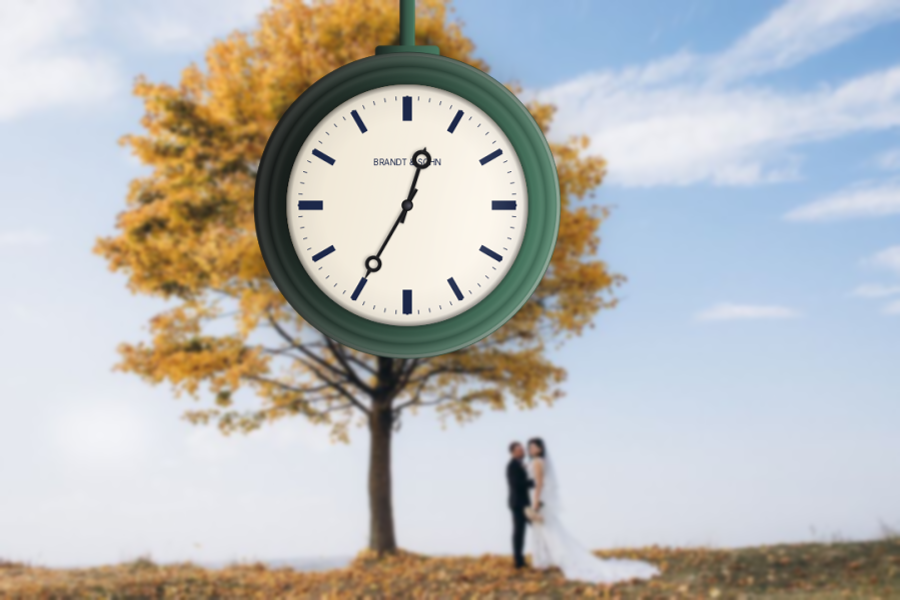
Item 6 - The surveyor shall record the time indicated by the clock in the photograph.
12:35
